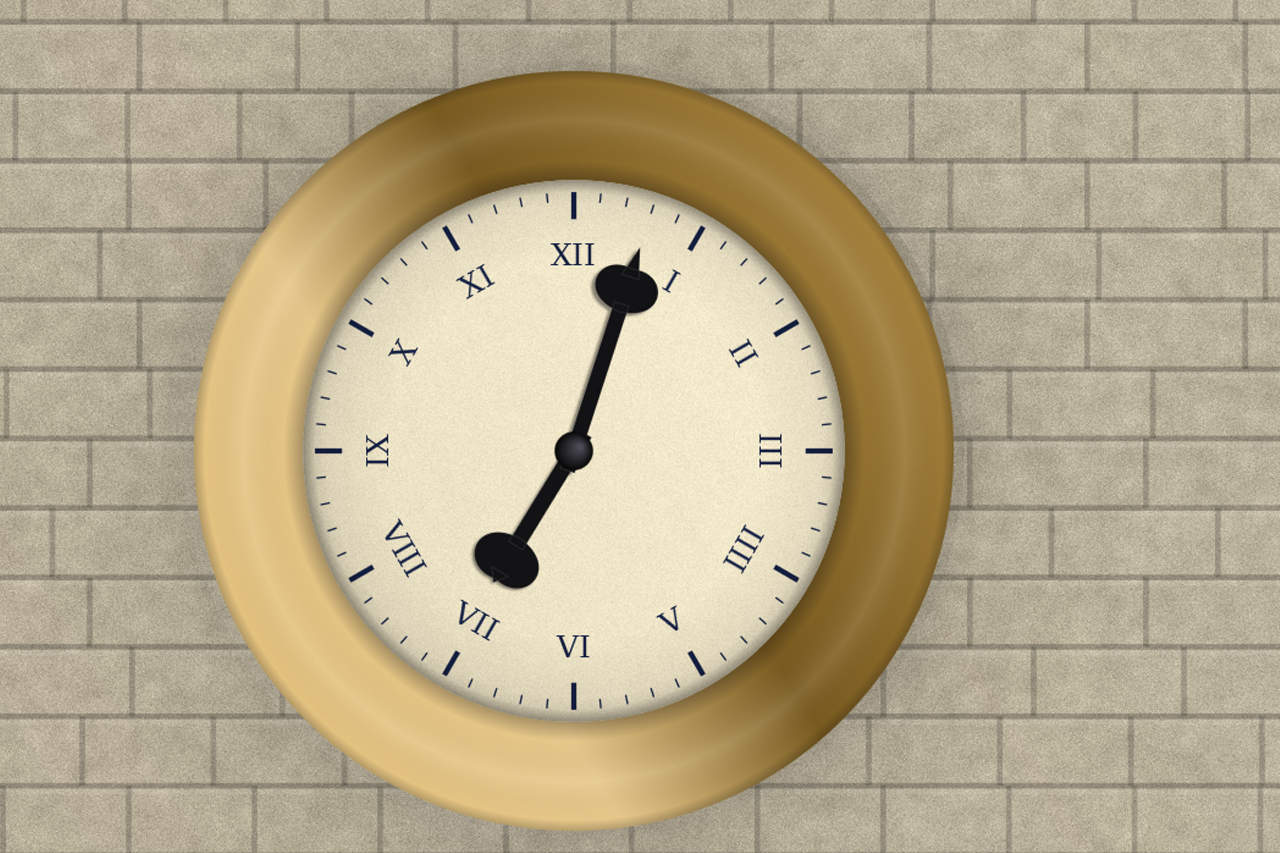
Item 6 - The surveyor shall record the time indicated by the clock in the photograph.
7:03
